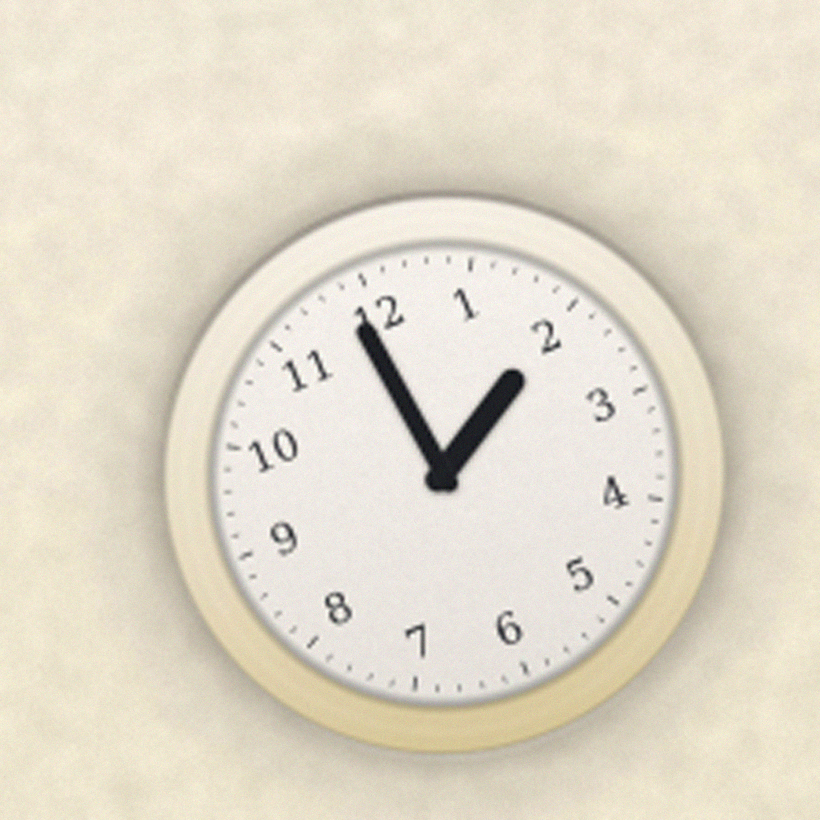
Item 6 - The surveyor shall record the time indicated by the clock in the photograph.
1:59
